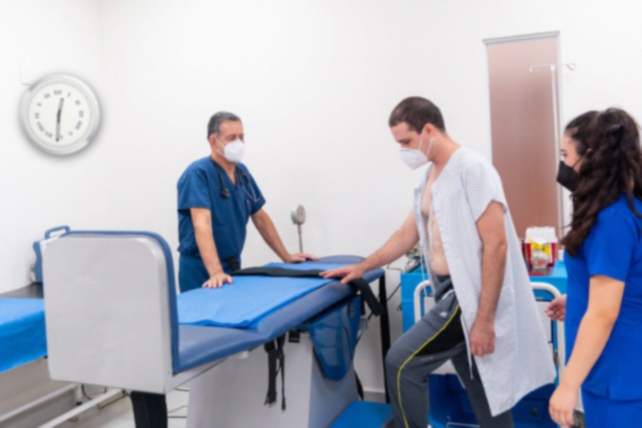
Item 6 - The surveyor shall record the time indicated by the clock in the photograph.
12:31
